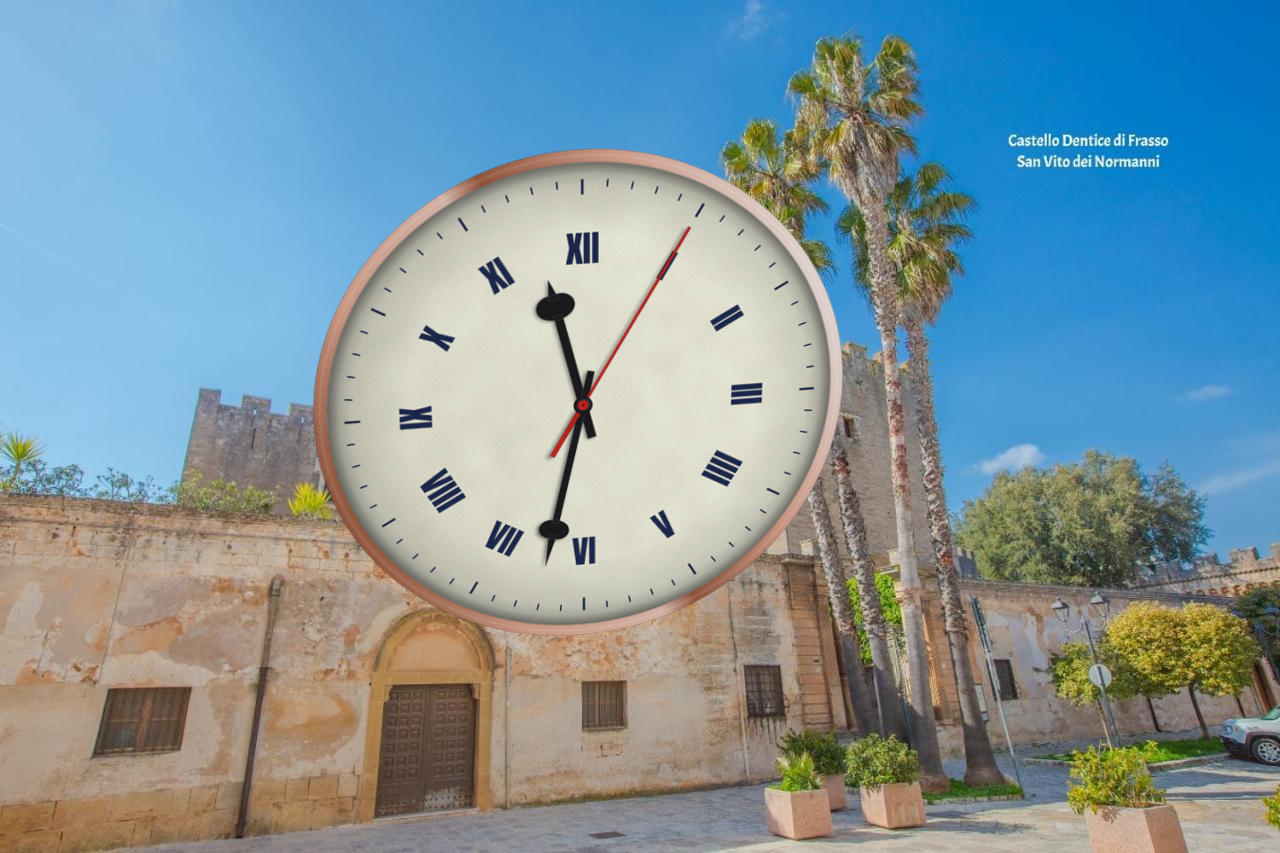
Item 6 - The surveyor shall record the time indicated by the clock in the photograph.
11:32:05
